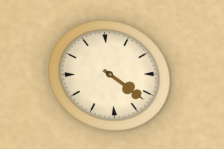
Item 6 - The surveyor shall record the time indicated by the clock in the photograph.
4:22
